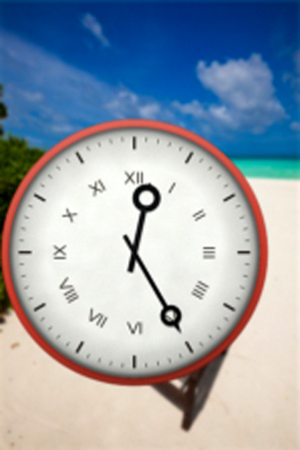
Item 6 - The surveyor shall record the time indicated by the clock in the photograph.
12:25
